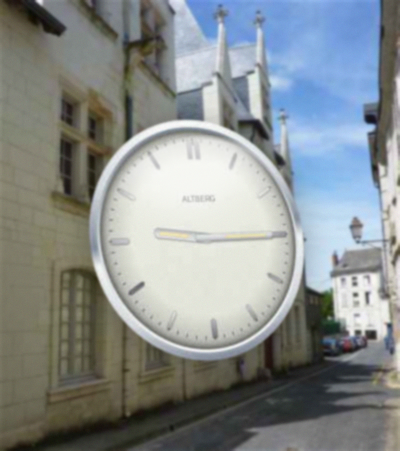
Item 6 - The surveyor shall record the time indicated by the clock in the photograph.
9:15
